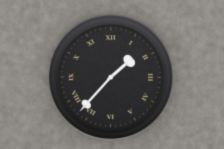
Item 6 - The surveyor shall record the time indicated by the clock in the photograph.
1:37
